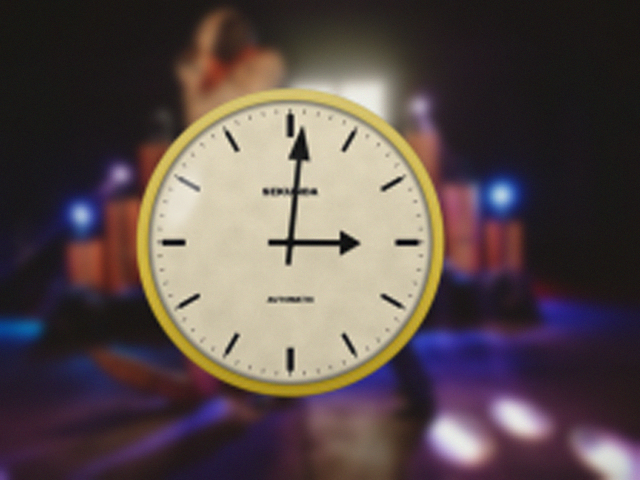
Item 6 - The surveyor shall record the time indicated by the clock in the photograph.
3:01
